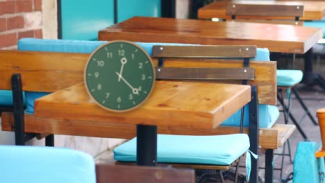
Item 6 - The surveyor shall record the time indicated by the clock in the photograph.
12:22
